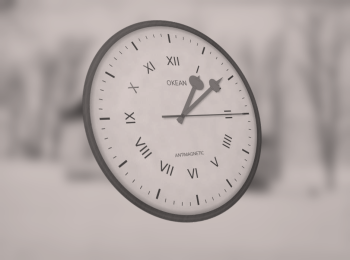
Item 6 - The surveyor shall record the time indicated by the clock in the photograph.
1:09:15
